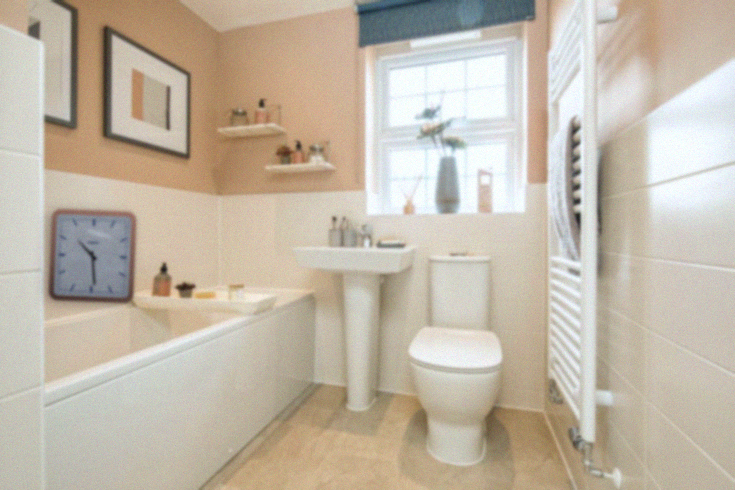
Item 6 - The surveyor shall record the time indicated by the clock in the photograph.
10:29
